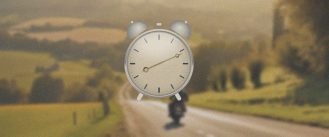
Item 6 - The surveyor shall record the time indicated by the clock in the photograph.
8:11
